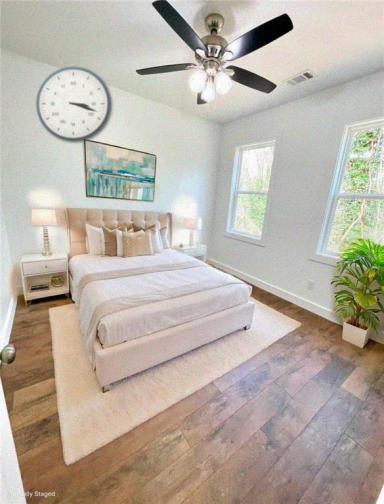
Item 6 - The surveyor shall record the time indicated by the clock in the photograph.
3:18
